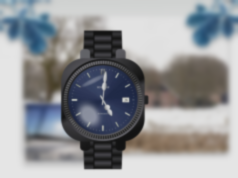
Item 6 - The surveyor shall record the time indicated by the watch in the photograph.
5:01
